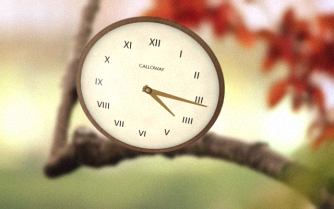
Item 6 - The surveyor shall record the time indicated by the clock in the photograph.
4:16
